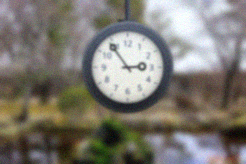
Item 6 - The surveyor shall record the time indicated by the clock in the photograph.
2:54
